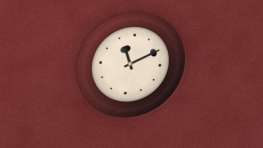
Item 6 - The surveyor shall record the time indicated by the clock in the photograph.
11:10
